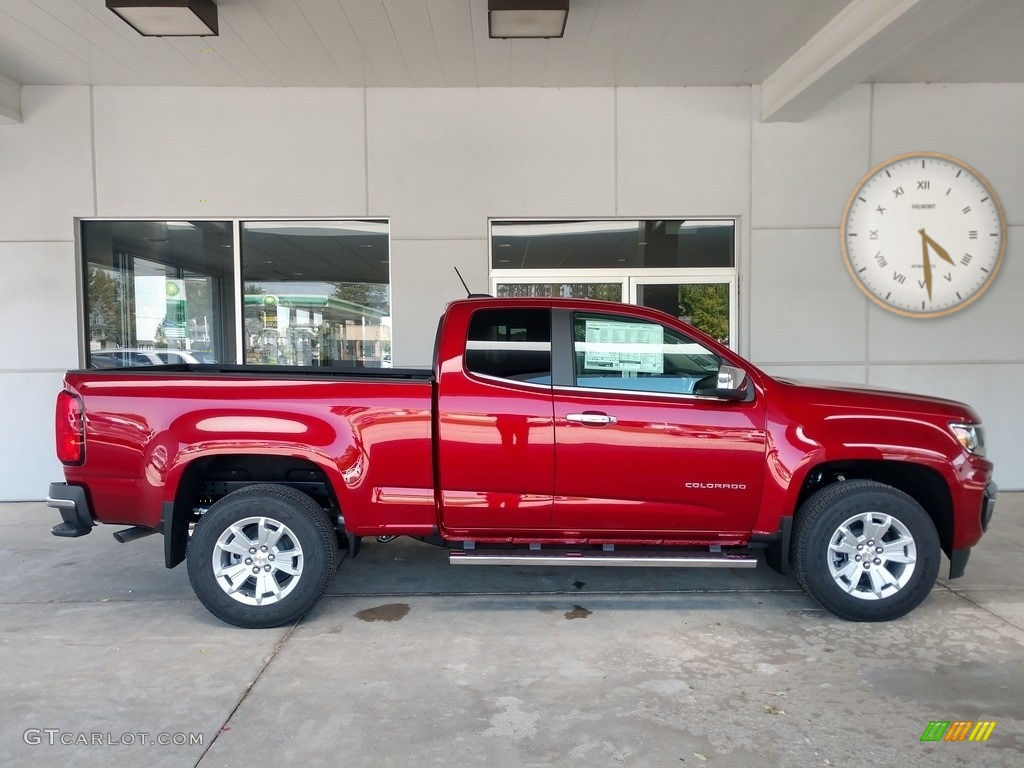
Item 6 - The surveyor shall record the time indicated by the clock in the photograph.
4:29
